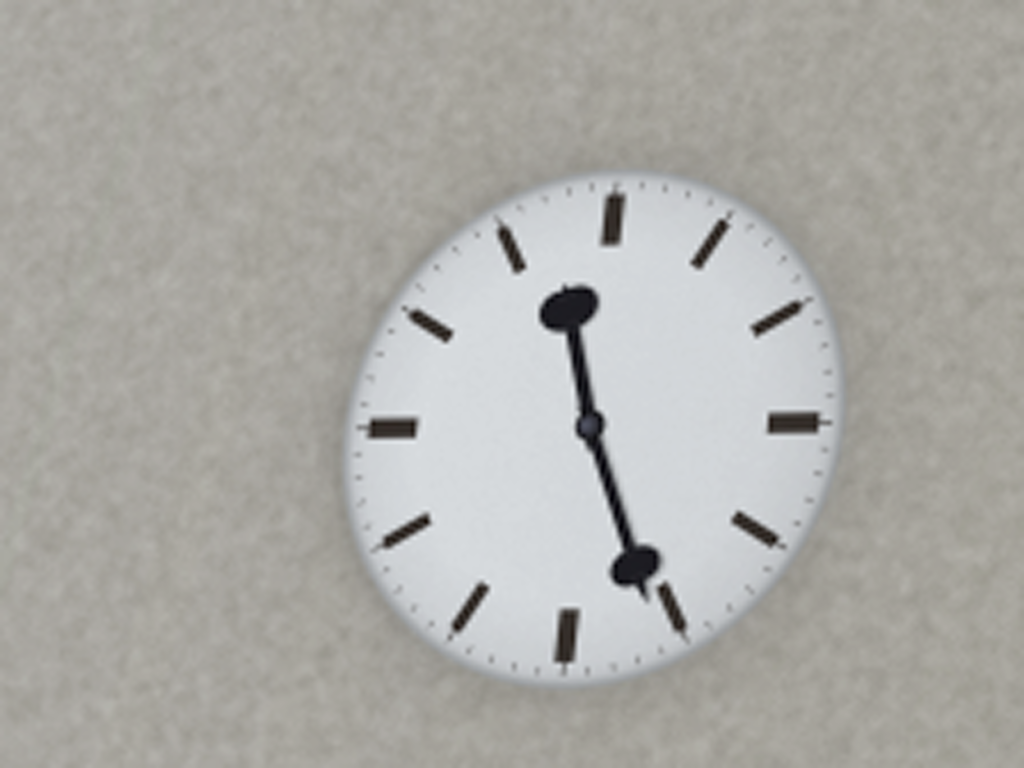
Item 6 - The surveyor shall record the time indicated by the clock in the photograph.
11:26
